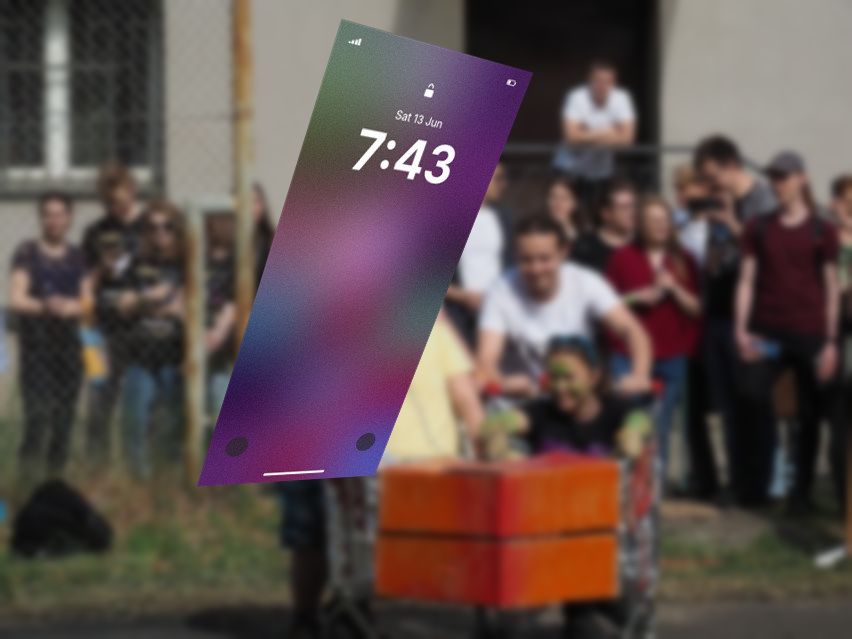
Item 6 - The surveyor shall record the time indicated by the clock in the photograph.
7:43
